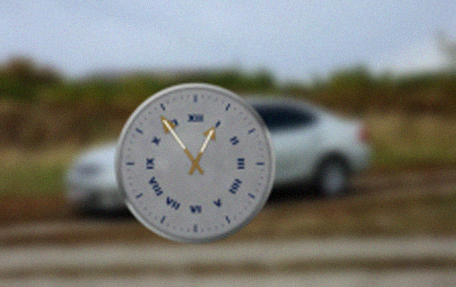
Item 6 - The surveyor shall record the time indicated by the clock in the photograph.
12:54
